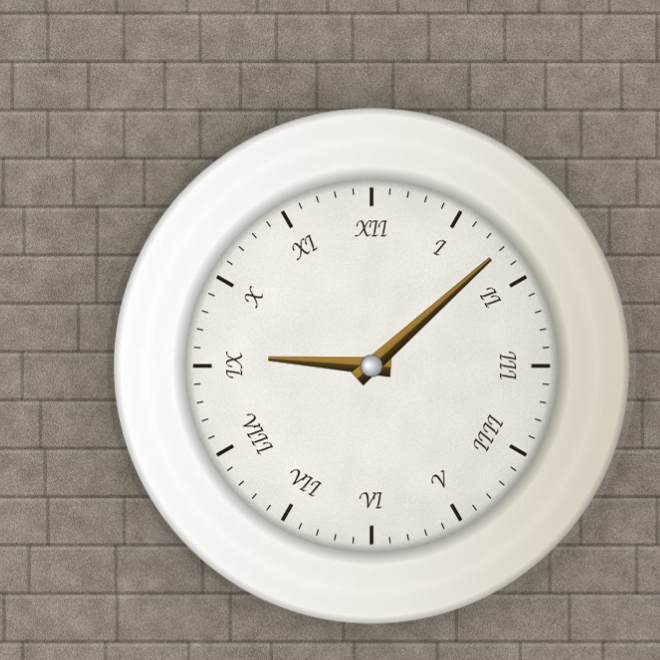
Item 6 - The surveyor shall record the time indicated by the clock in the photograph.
9:08
